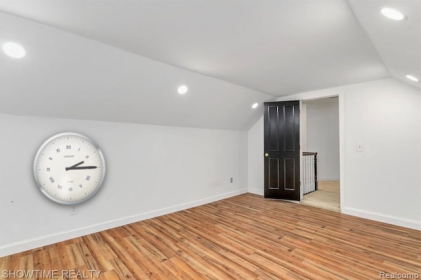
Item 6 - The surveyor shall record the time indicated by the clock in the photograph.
2:15
